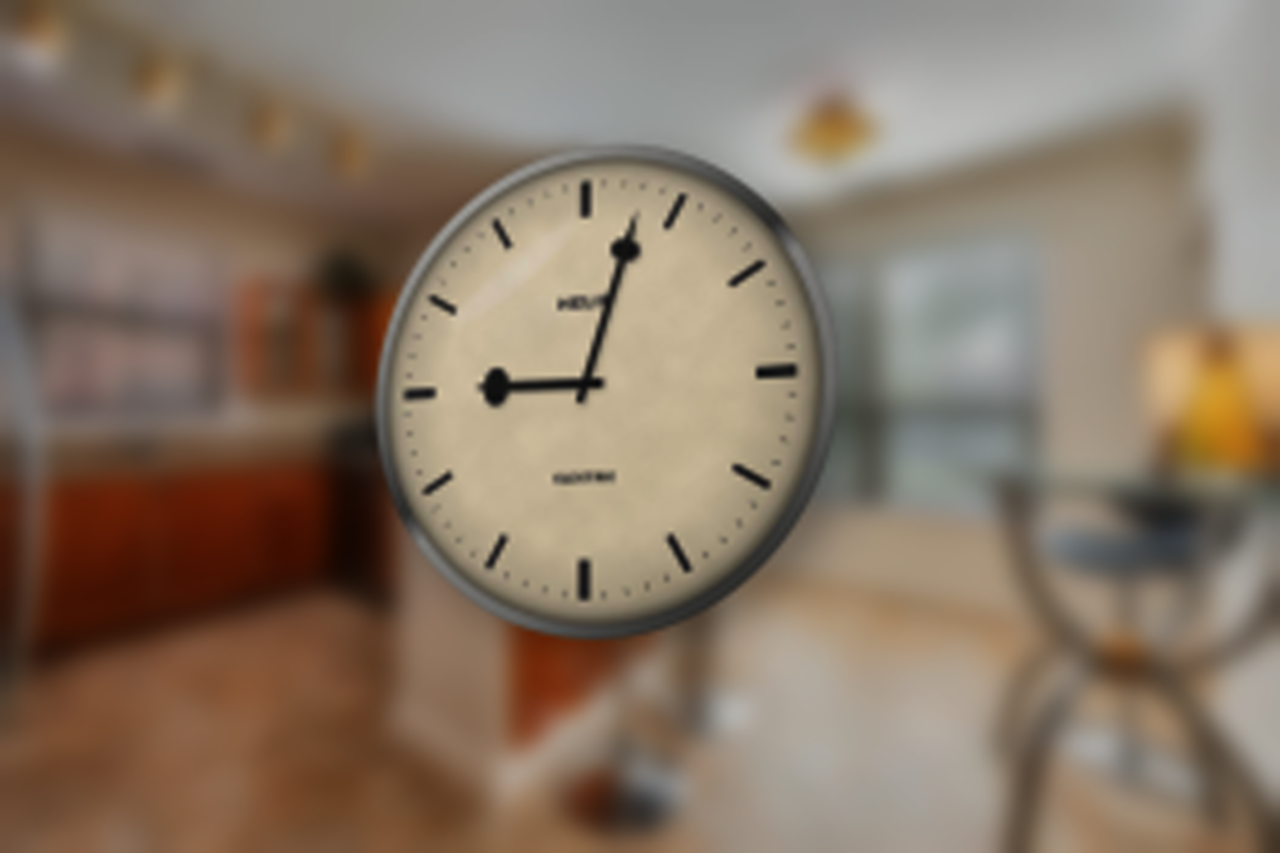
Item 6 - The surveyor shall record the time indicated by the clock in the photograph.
9:03
